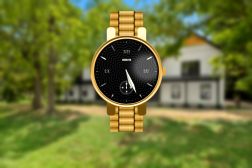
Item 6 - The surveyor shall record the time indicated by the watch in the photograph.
5:26
